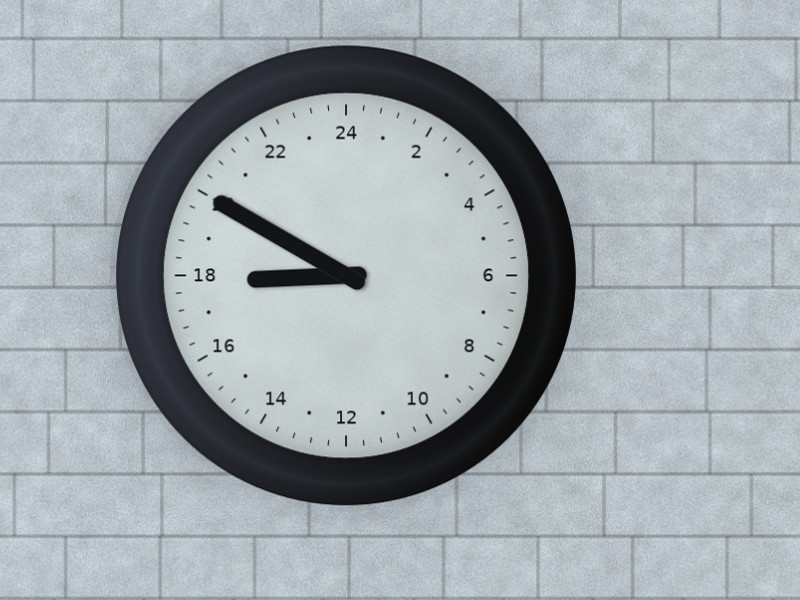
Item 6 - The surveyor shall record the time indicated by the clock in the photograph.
17:50
